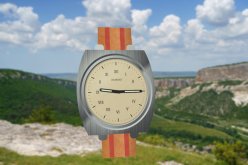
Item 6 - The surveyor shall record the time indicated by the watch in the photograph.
9:15
